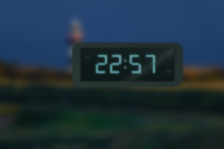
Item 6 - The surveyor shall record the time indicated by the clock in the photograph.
22:57
